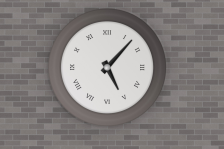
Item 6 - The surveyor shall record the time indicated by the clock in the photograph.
5:07
